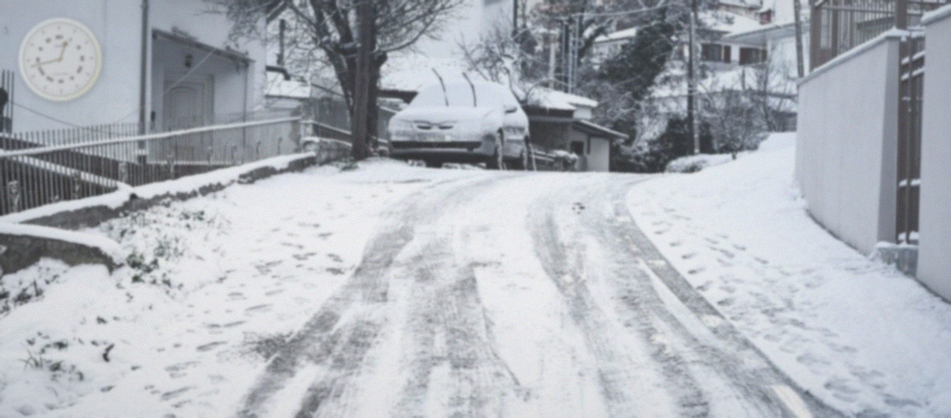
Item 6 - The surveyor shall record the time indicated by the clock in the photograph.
12:43
